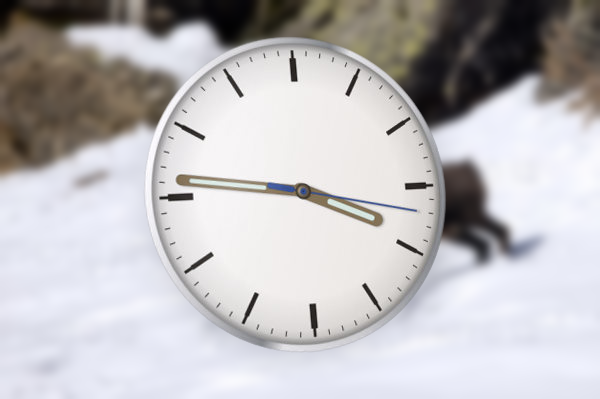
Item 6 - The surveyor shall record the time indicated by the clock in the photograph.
3:46:17
